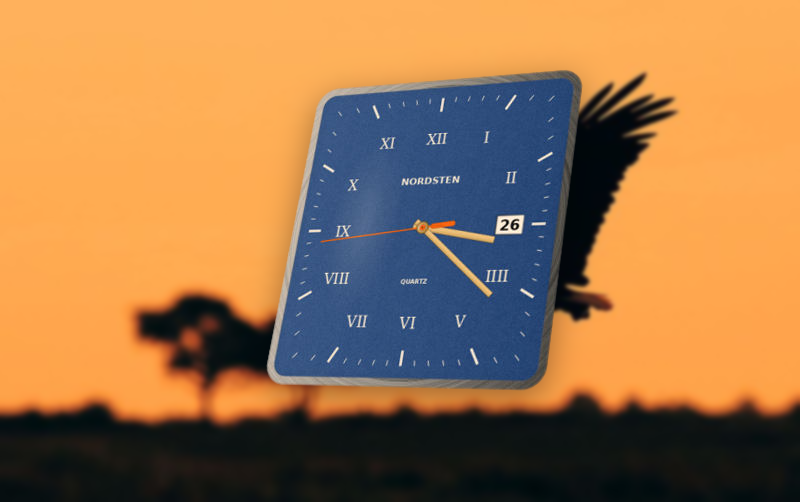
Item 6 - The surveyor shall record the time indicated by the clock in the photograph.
3:21:44
